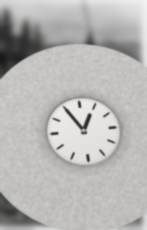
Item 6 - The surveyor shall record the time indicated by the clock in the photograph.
12:55
